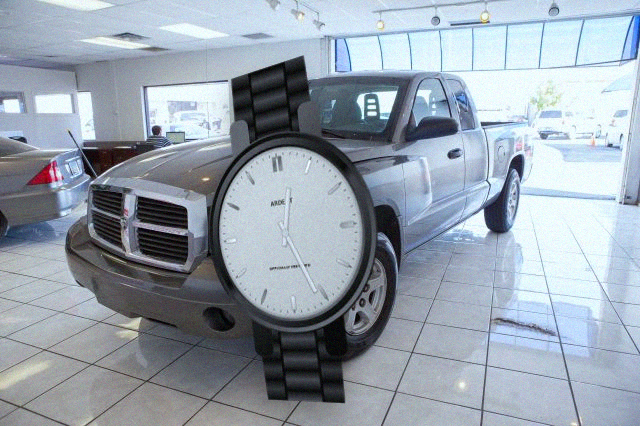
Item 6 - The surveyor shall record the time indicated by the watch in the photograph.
12:26
